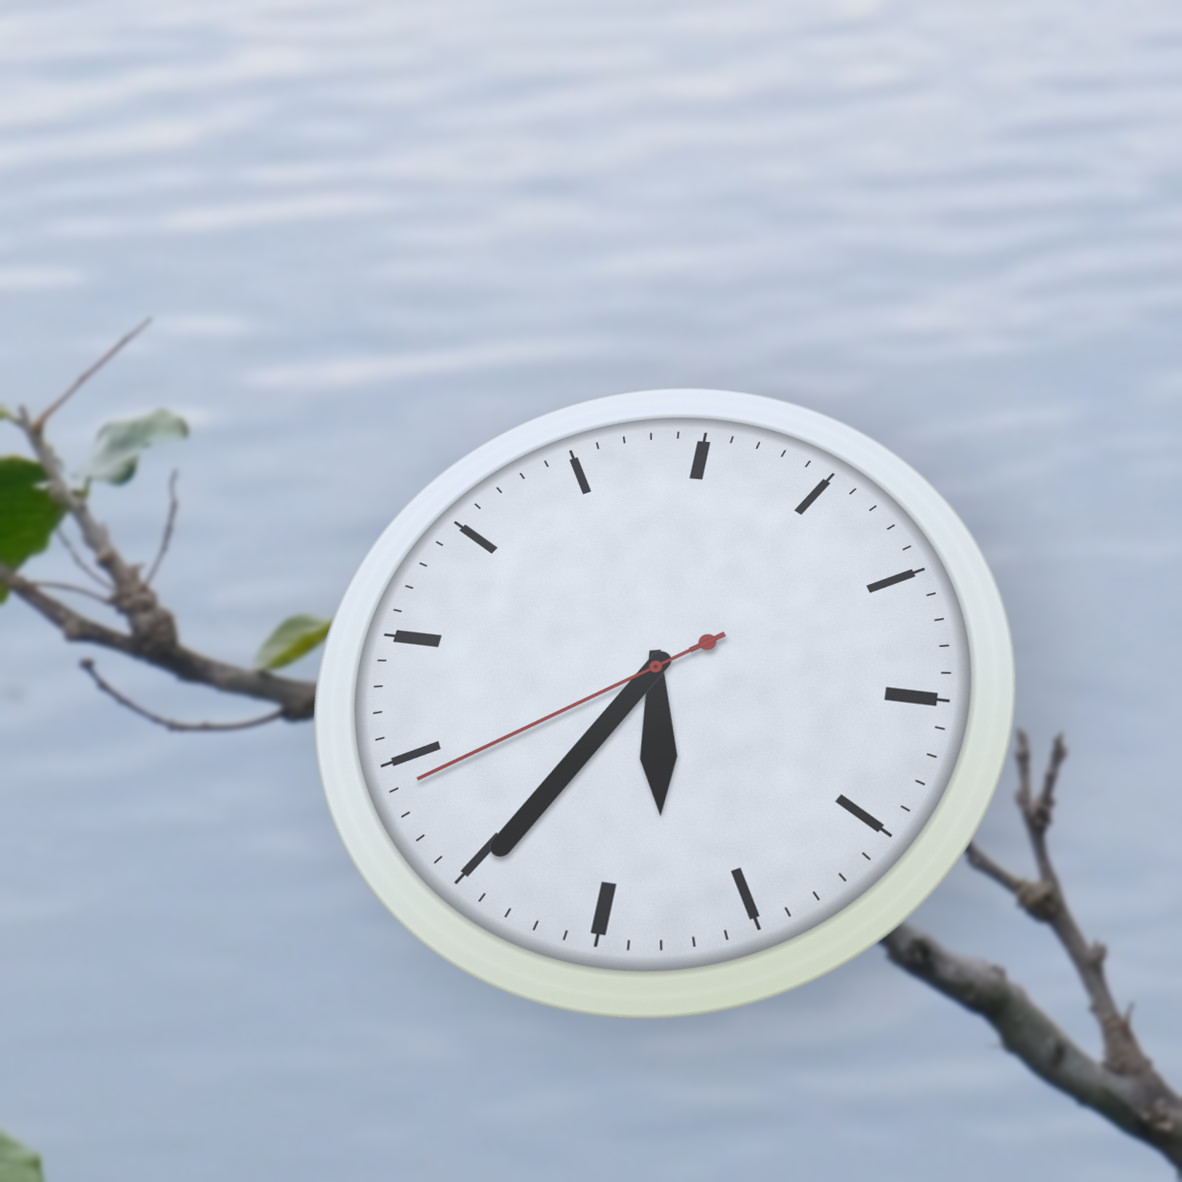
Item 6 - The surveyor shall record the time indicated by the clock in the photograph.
5:34:39
